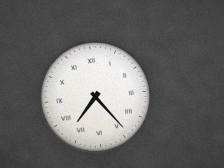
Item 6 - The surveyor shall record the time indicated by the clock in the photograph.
7:24
